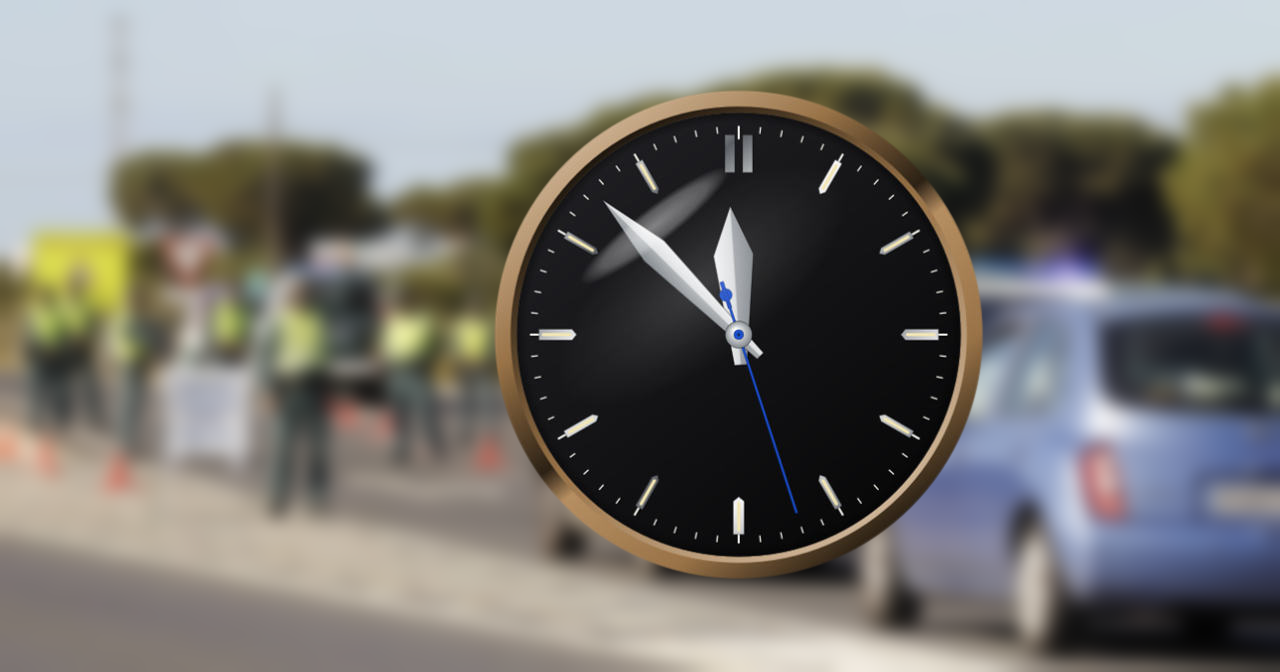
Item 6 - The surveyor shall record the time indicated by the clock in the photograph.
11:52:27
